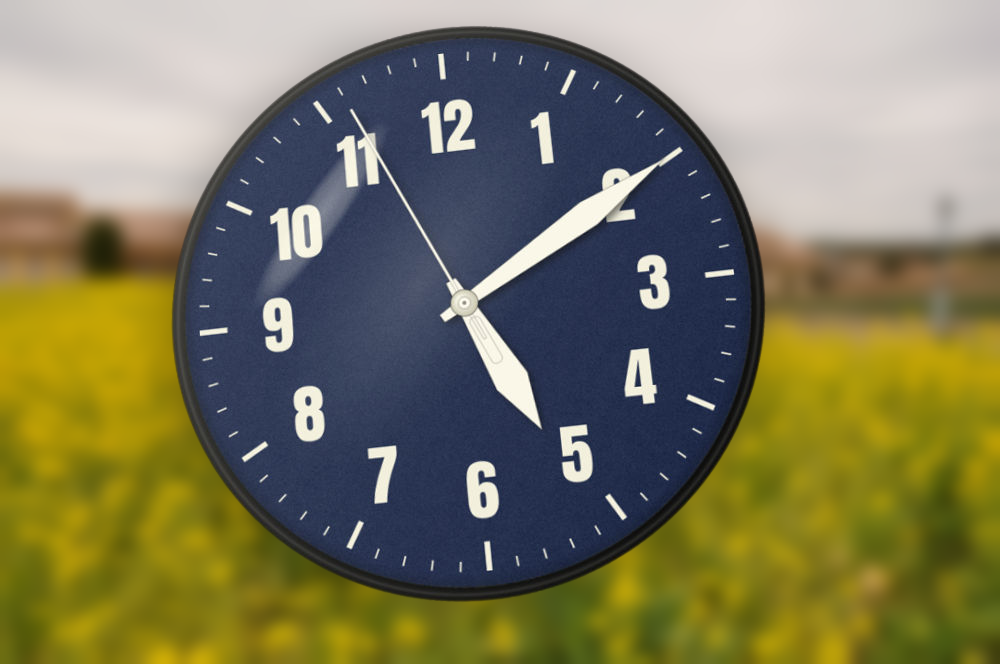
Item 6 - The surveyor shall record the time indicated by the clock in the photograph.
5:09:56
